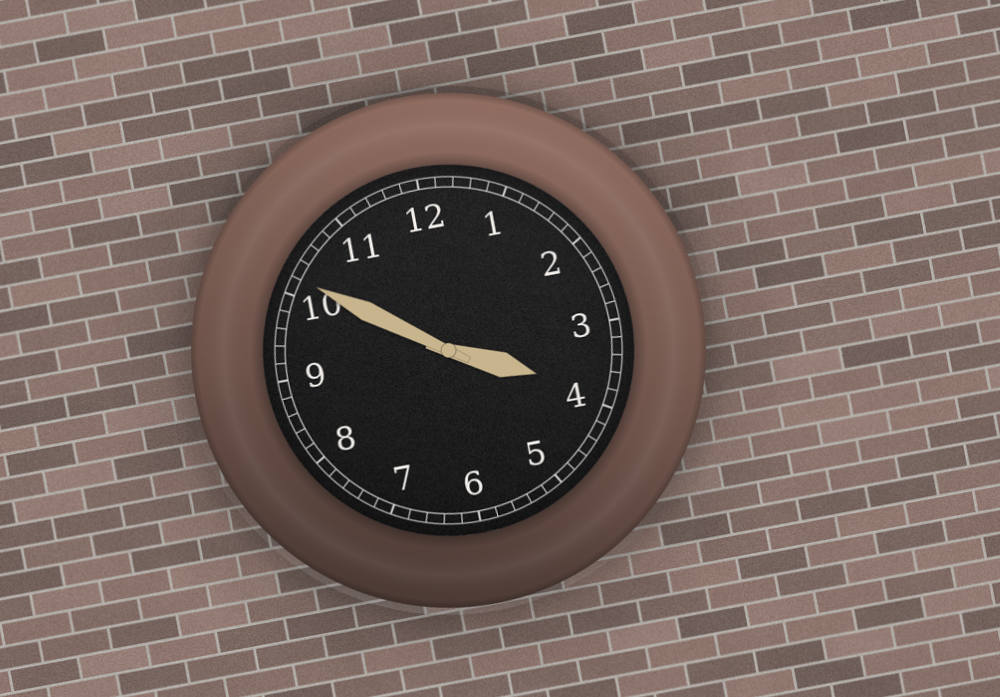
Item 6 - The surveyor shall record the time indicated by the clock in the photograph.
3:51
